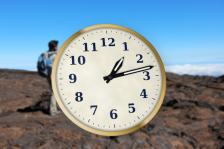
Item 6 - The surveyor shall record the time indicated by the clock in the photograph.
1:13
